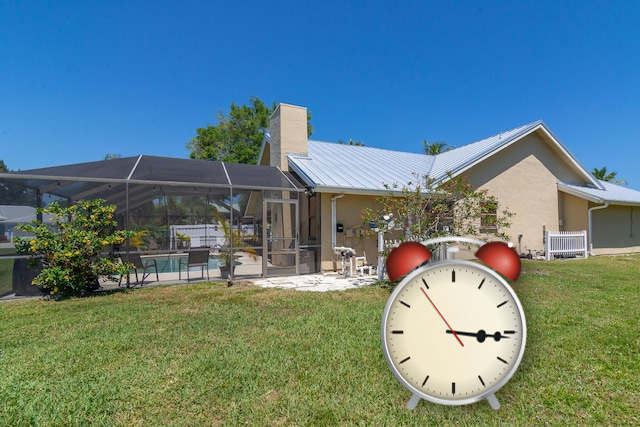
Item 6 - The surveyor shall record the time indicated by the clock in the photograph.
3:15:54
